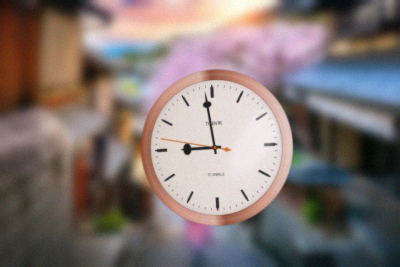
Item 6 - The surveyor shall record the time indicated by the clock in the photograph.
8:58:47
